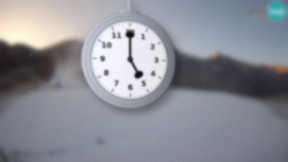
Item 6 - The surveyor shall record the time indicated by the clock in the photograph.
5:00
